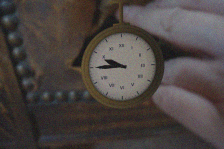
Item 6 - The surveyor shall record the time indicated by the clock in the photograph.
9:45
